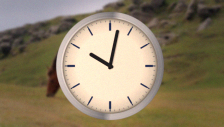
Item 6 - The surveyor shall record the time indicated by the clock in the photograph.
10:02
